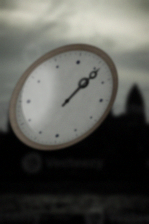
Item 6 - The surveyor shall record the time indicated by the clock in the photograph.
1:06
